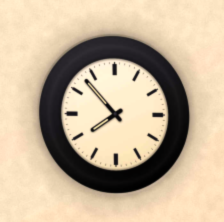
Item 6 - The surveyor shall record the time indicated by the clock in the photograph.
7:53
